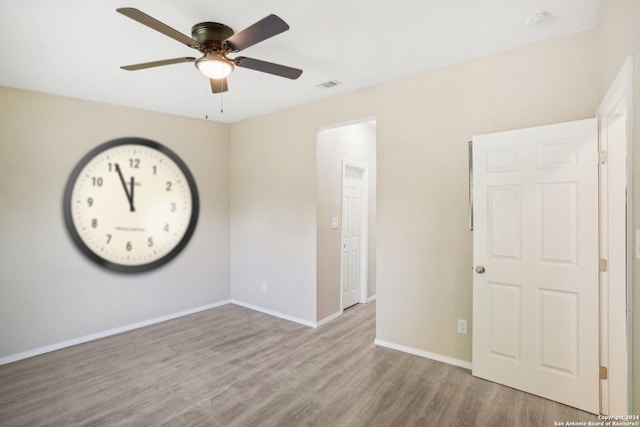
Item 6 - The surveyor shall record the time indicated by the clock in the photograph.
11:56
